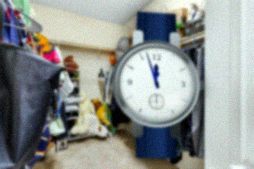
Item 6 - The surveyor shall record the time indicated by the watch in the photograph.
11:57
